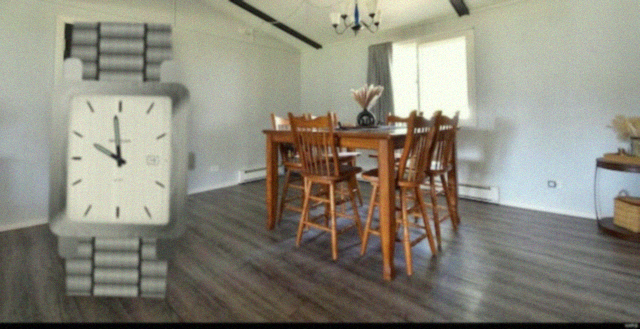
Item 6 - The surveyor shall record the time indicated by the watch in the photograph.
9:59
